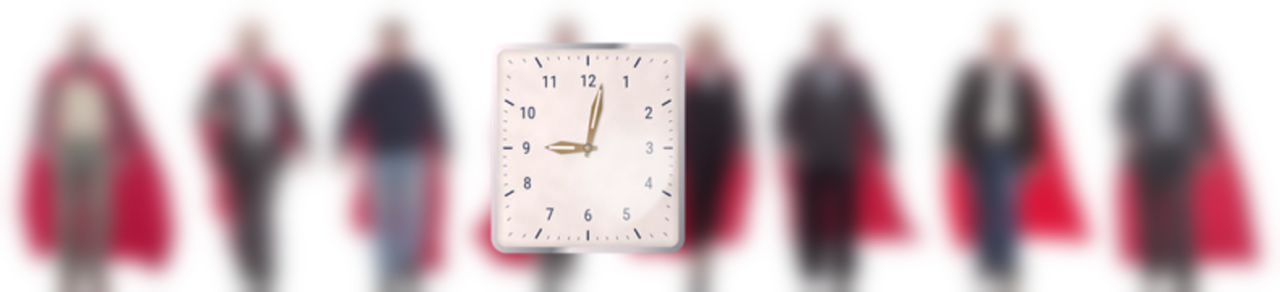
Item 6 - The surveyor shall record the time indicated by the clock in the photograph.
9:02
